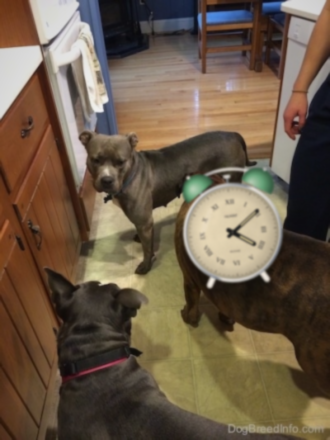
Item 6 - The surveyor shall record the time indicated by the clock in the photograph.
4:09
